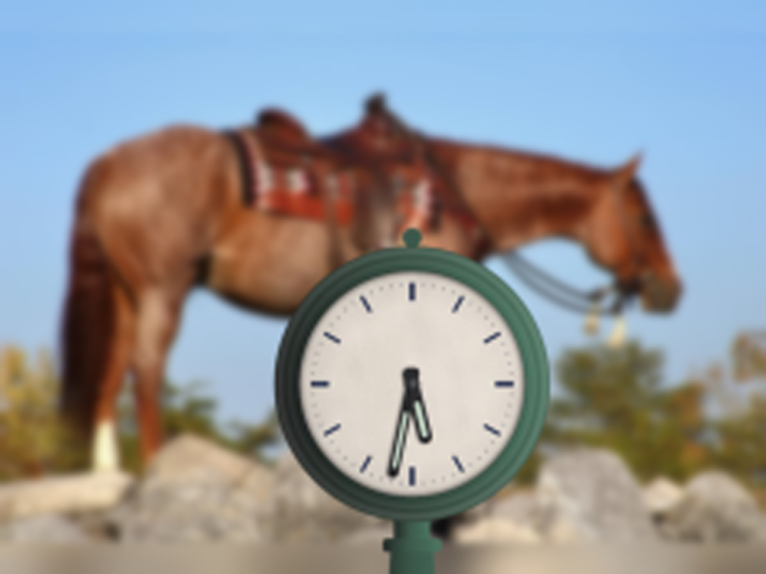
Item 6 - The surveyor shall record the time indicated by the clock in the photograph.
5:32
